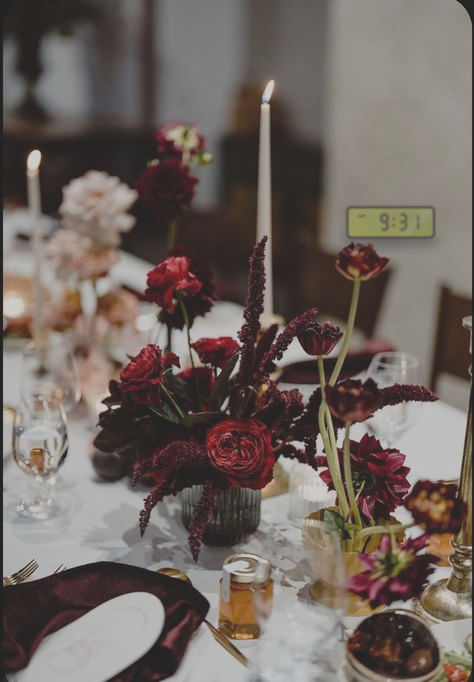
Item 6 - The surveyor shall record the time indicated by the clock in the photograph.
9:31
